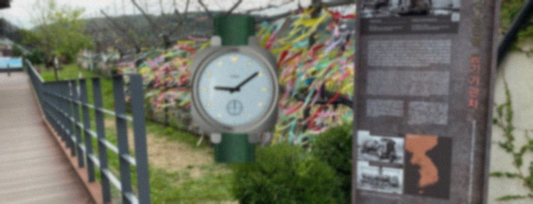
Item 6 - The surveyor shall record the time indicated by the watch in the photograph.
9:09
